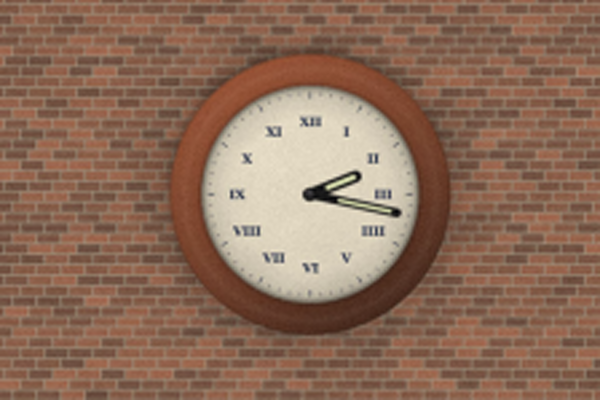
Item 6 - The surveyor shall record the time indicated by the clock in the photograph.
2:17
